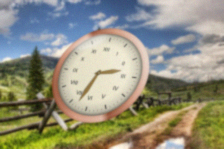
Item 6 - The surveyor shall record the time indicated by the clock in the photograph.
2:33
